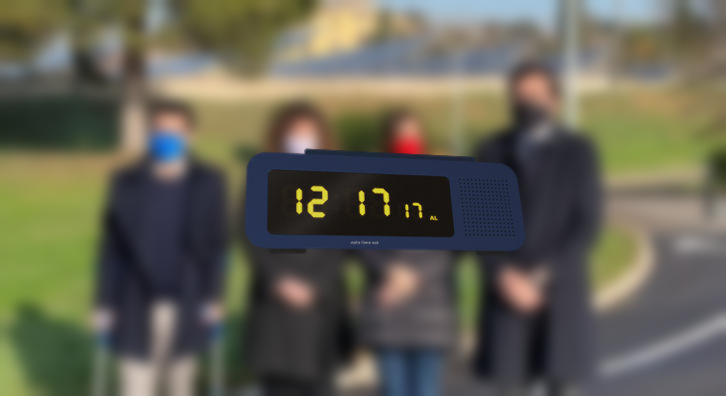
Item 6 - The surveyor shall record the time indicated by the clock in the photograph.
12:17:17
